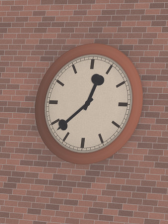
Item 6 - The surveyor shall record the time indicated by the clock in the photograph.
12:38
